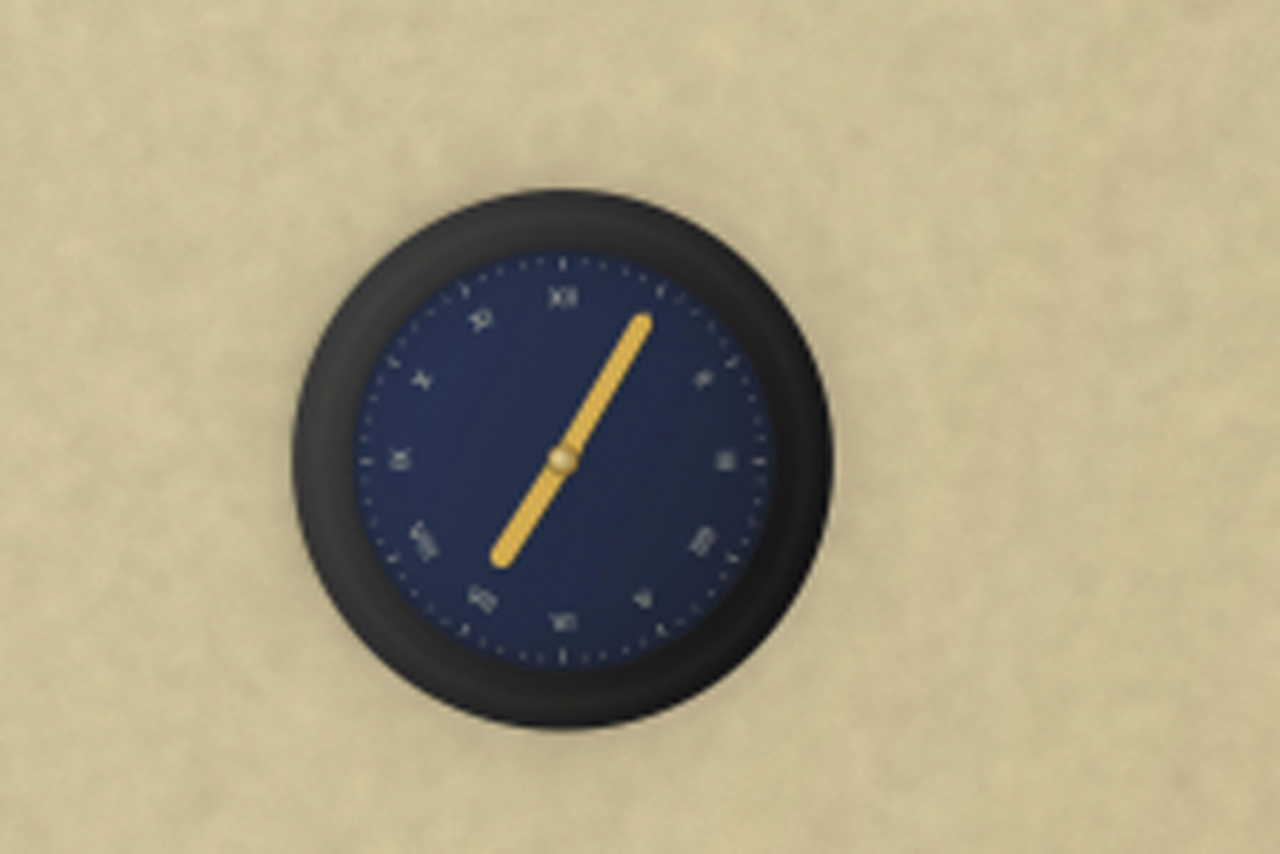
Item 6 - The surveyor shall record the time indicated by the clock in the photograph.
7:05
